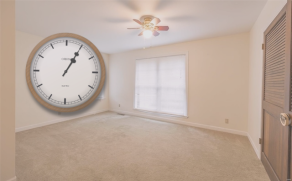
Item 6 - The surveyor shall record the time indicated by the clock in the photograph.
1:05
